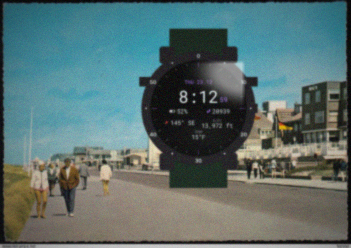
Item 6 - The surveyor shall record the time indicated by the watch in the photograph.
8:12
